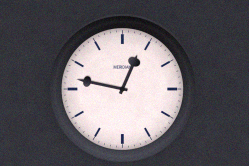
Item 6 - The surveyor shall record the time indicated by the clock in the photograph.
12:47
